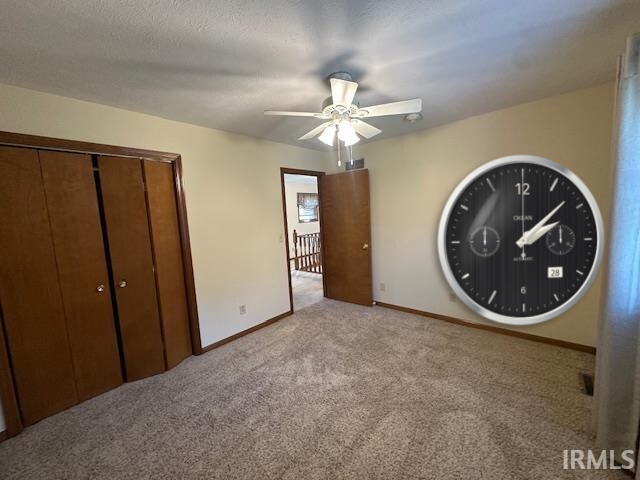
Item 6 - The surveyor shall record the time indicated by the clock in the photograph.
2:08
